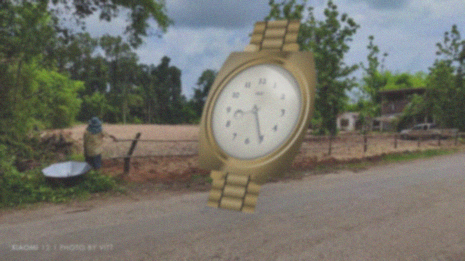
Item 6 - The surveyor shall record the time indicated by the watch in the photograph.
8:26
